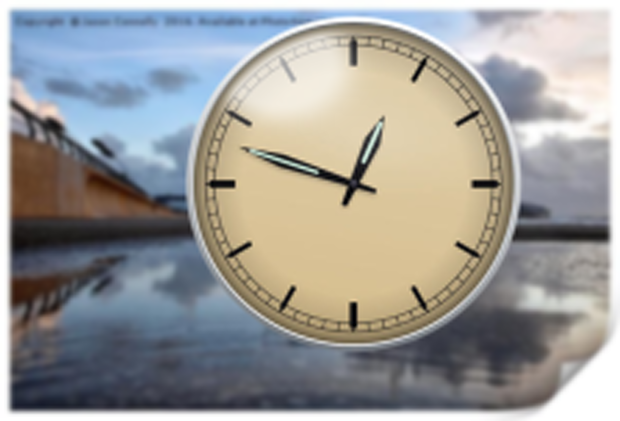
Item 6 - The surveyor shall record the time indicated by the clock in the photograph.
12:48
